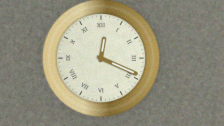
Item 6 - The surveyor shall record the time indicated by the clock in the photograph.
12:19
